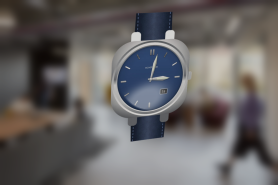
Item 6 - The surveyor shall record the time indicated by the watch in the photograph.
3:02
